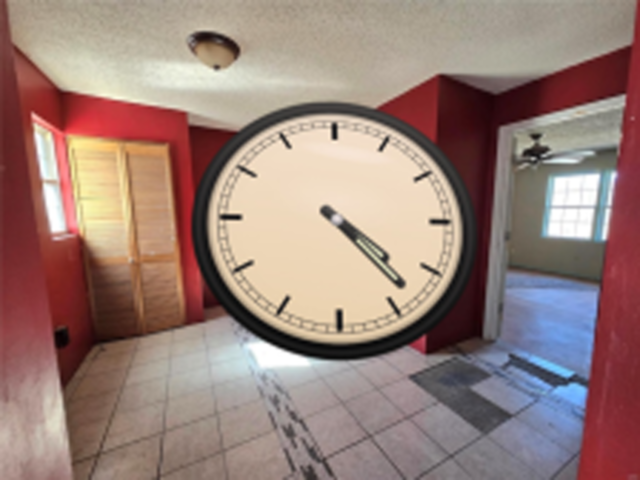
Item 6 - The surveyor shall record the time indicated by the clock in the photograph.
4:23
